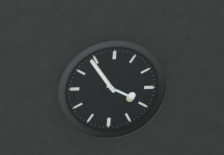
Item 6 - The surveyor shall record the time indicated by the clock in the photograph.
3:54
